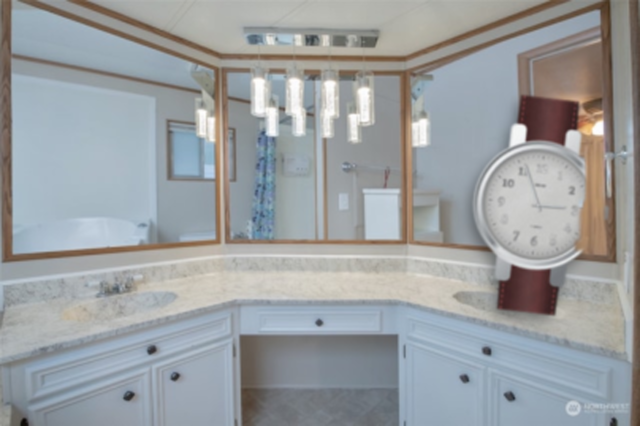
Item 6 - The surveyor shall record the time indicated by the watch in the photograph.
2:56
